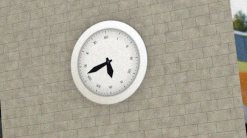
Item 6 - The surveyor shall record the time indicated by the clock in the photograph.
5:42
